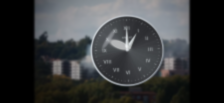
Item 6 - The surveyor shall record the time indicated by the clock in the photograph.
1:00
